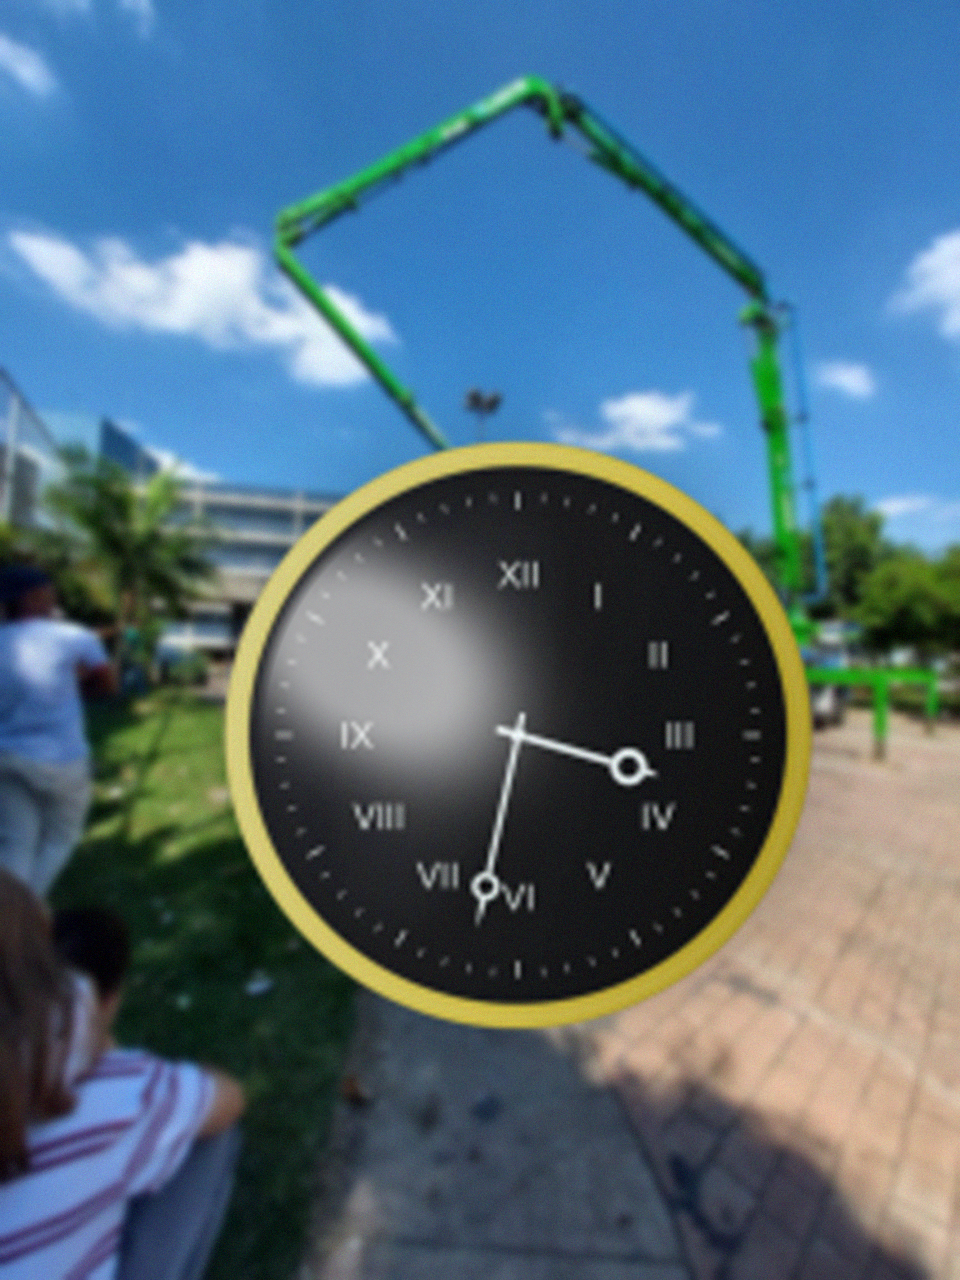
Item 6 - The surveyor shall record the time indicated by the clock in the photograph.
3:32
